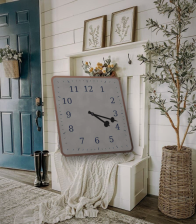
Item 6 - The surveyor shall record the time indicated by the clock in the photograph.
4:18
